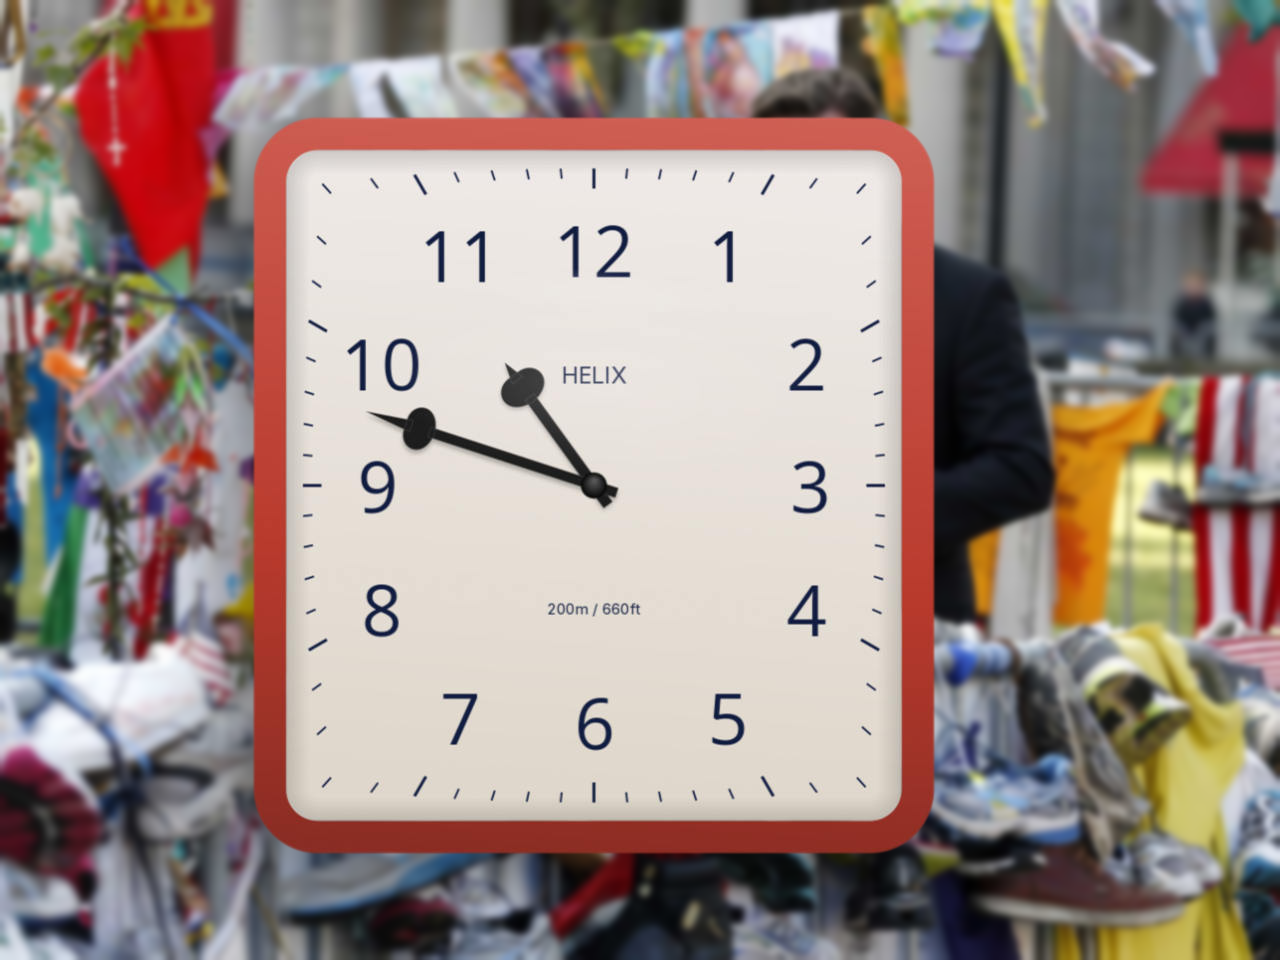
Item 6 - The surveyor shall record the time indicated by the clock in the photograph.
10:48
